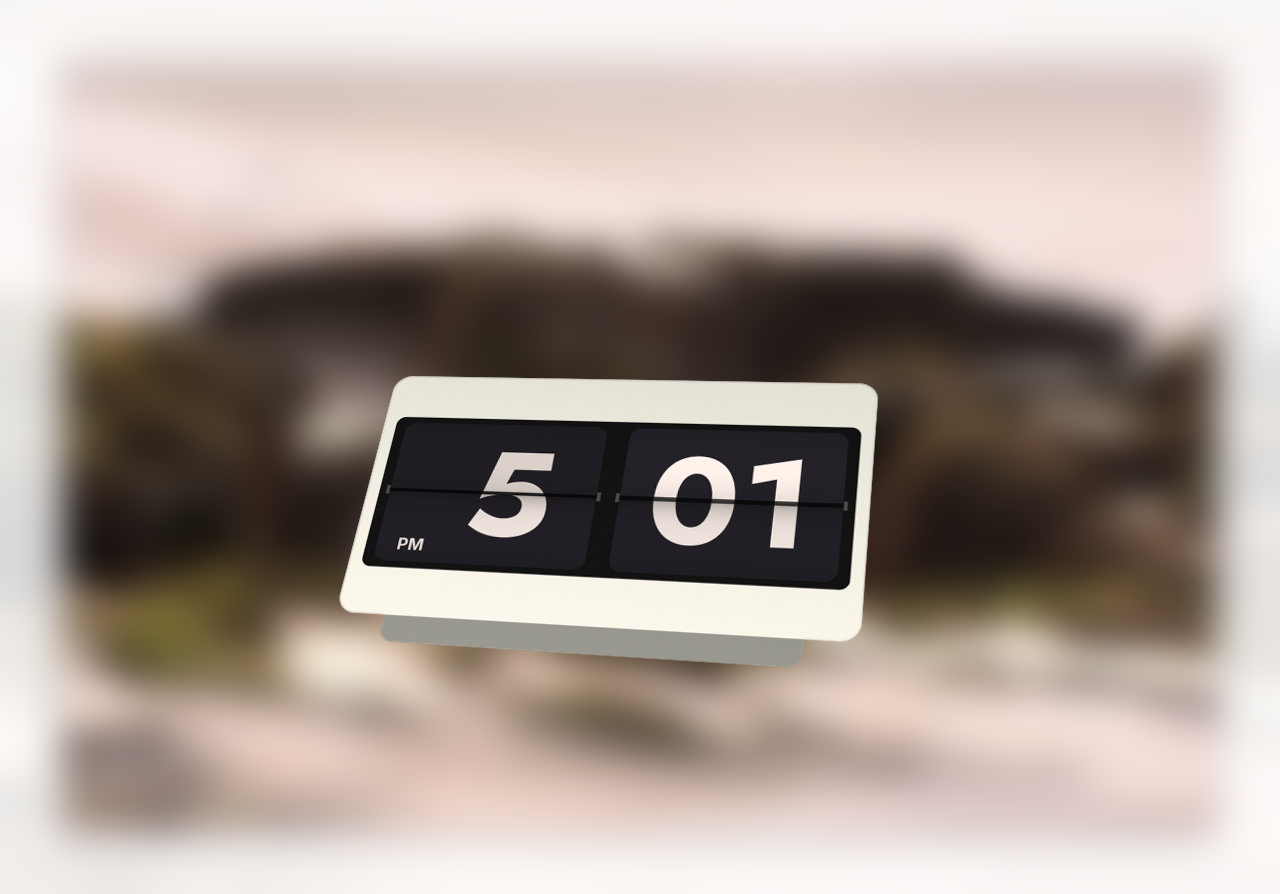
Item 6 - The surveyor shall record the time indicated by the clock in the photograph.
5:01
